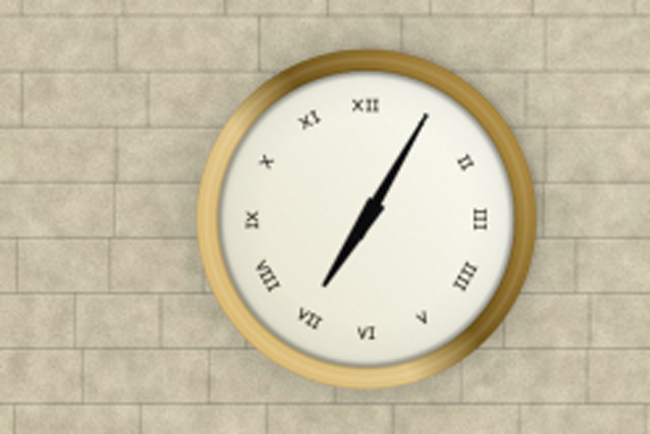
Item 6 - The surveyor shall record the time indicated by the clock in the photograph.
7:05
